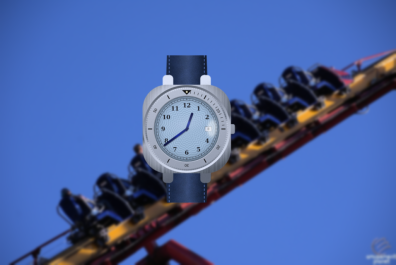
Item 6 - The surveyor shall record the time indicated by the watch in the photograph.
12:39
